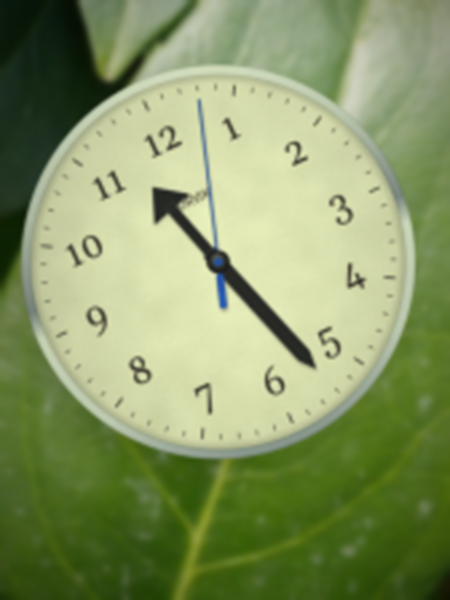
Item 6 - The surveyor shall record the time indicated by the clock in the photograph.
11:27:03
